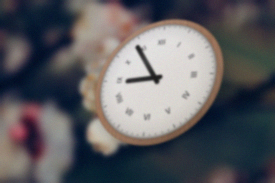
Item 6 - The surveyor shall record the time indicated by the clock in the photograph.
8:54
